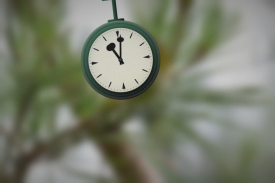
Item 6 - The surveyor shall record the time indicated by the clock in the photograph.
11:01
